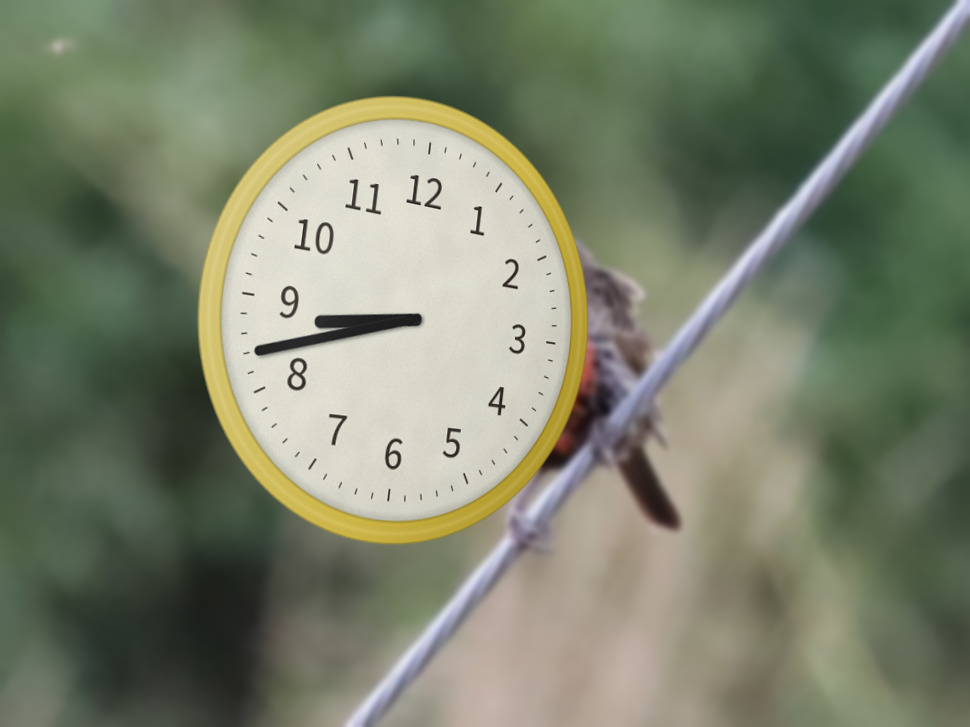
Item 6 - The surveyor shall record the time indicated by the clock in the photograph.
8:42
